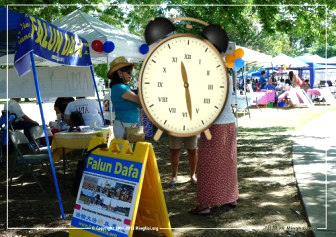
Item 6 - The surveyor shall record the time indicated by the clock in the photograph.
11:28
